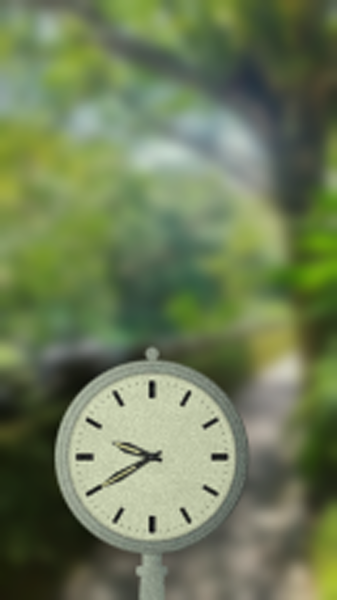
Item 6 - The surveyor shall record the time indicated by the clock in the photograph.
9:40
